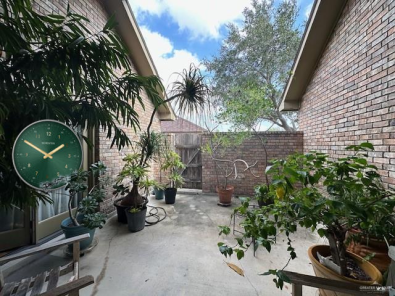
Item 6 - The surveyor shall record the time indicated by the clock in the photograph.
1:50
